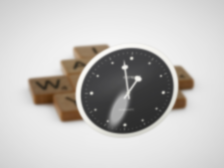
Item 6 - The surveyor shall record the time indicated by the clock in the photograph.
12:58
